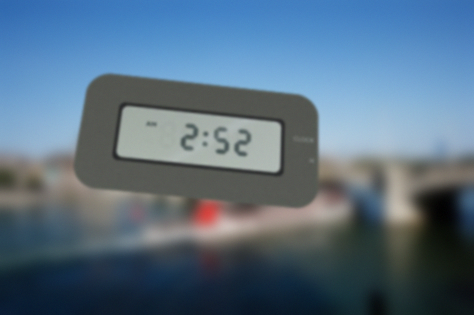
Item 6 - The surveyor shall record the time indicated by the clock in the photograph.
2:52
